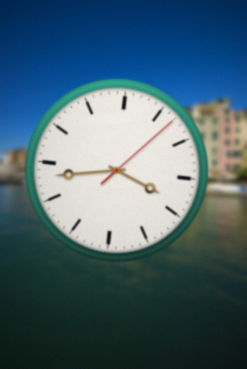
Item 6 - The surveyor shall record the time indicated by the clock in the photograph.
3:43:07
